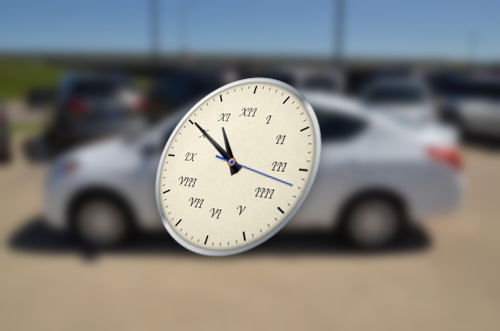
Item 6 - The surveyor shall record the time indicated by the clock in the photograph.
10:50:17
